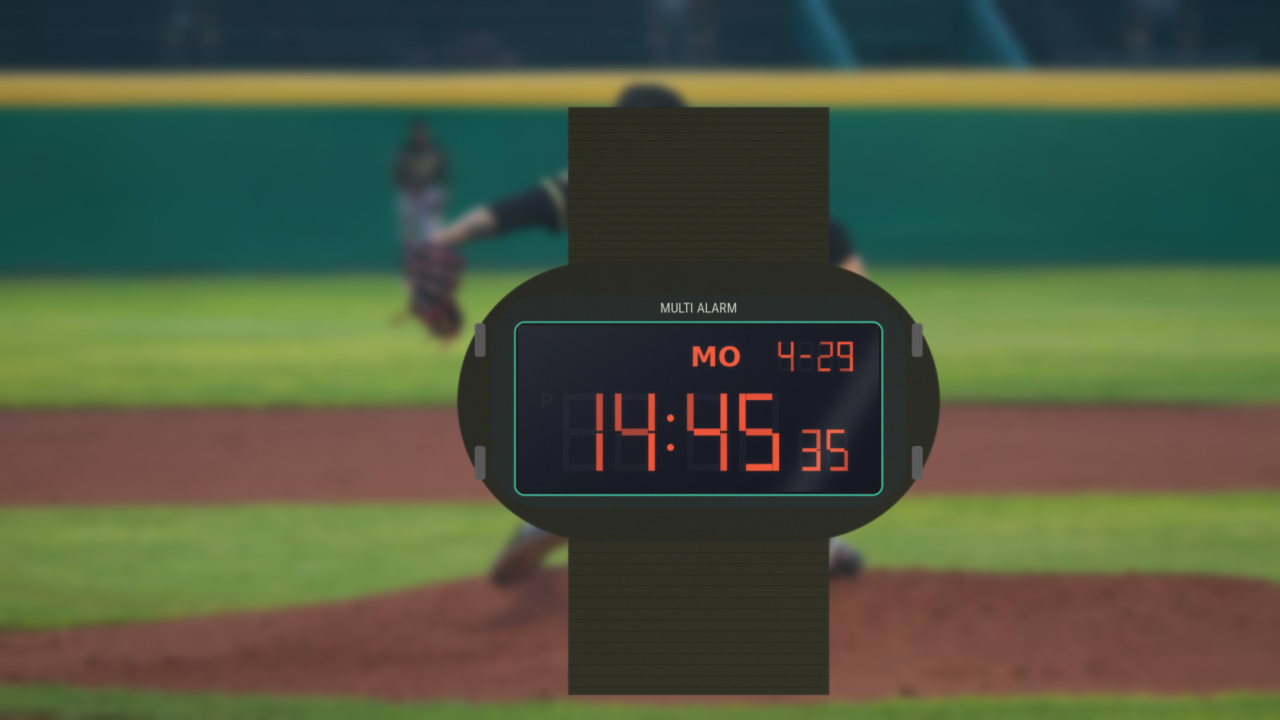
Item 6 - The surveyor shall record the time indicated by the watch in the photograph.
14:45:35
